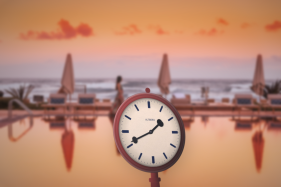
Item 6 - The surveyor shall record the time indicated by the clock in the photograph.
1:41
